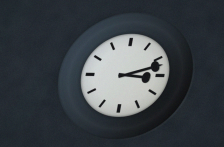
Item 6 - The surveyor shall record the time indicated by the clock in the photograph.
3:12
